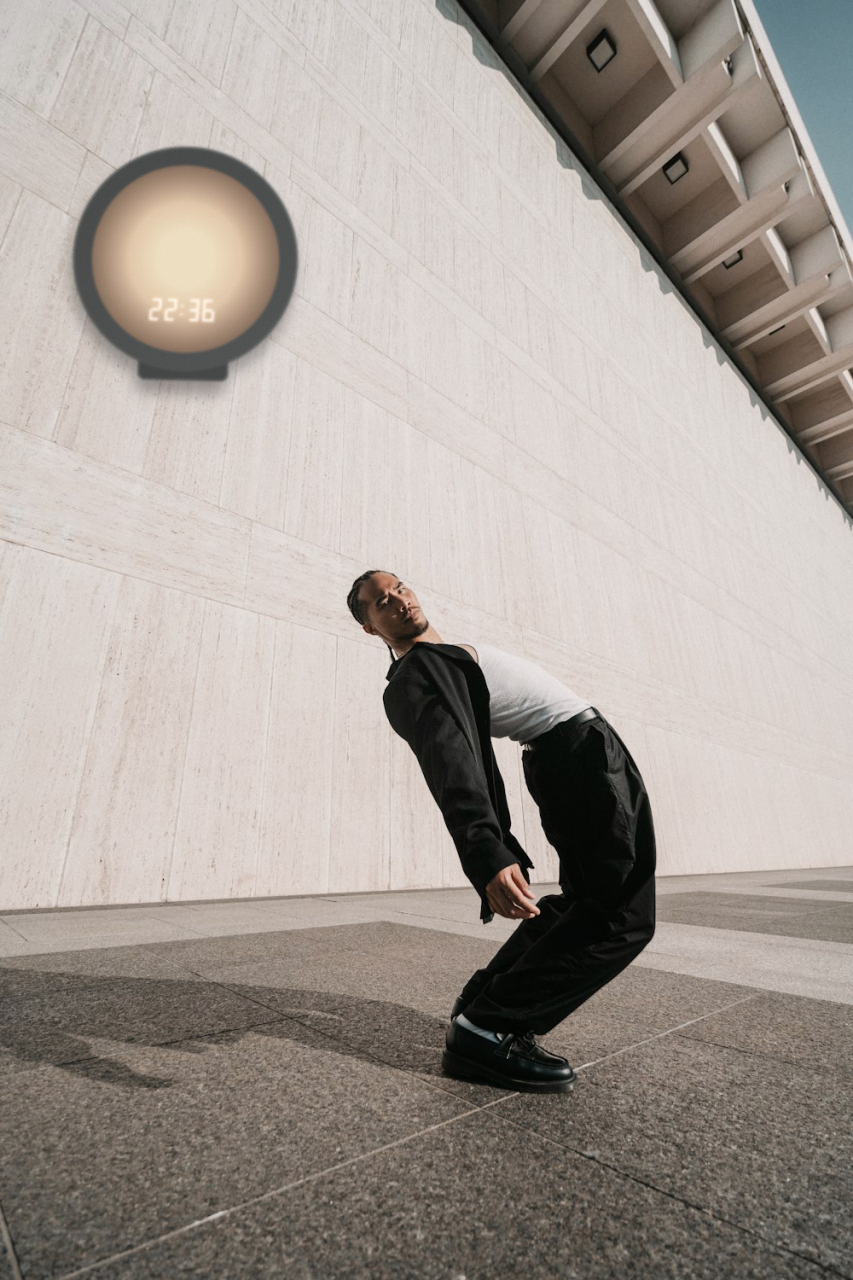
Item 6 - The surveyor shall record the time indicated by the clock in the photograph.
22:36
